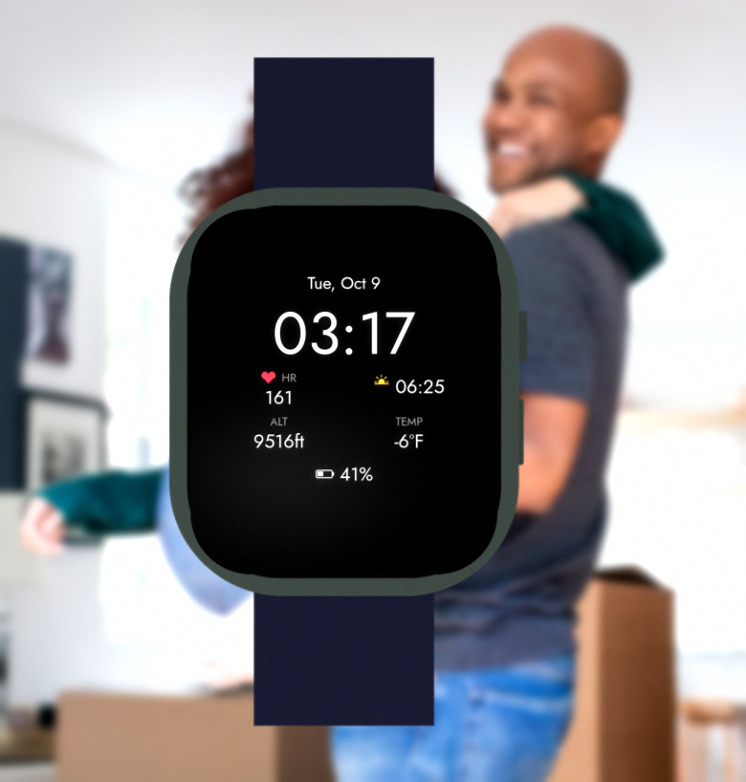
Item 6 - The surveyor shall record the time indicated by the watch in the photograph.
3:17
